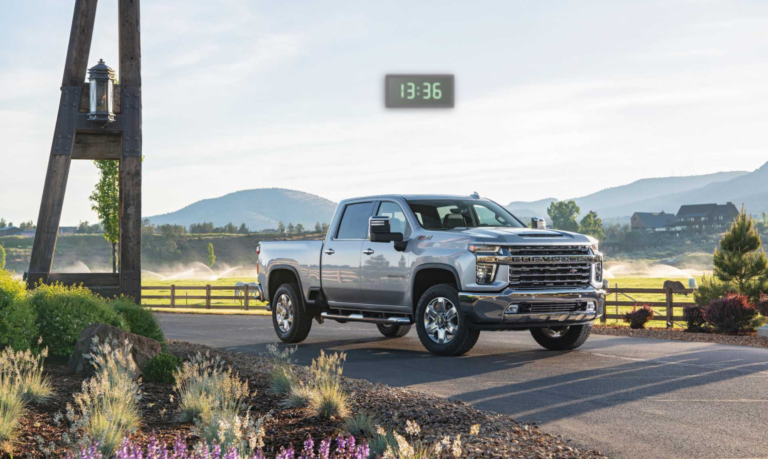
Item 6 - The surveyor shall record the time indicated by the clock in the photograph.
13:36
